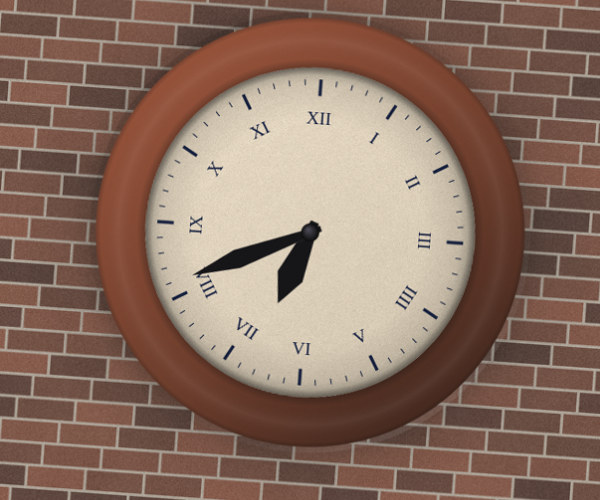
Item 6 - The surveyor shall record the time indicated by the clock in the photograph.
6:41
